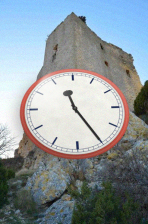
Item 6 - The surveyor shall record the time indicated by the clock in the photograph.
11:25
